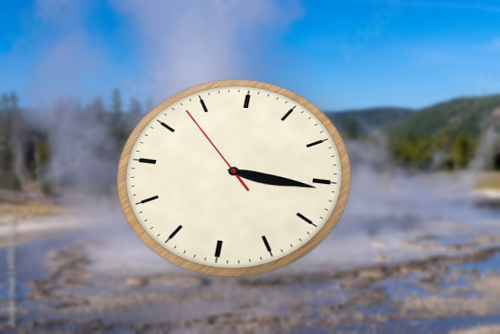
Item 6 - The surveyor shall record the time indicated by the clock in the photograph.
3:15:53
